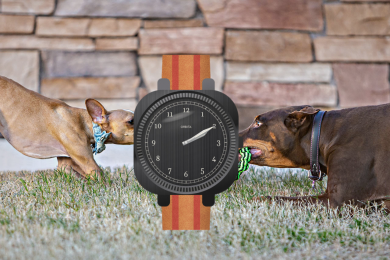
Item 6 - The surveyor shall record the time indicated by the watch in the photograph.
2:10
